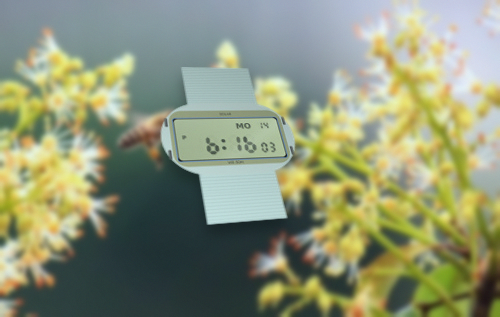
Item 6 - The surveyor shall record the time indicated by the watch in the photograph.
6:16:03
